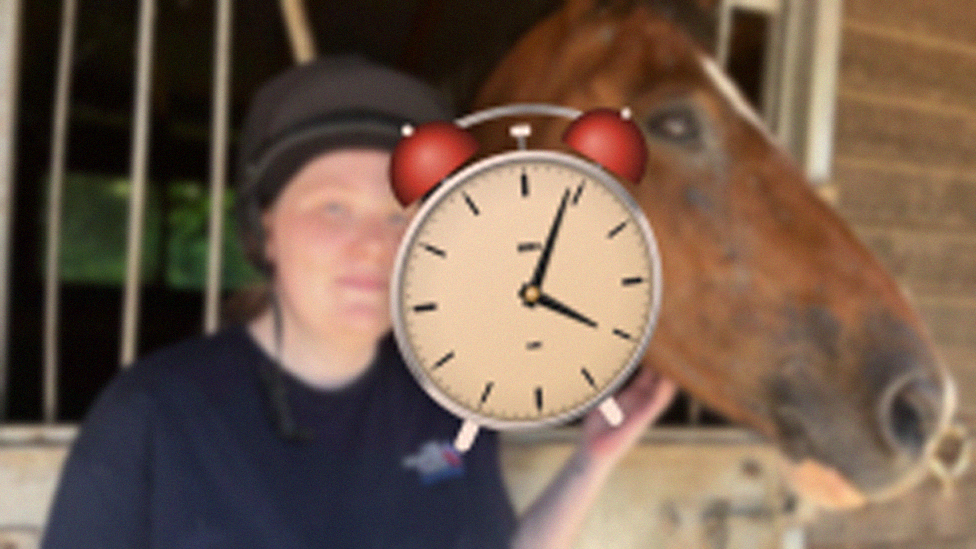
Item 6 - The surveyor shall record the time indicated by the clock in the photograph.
4:04
